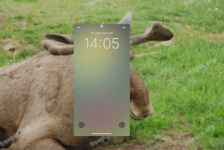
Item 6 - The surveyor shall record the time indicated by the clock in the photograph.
14:05
